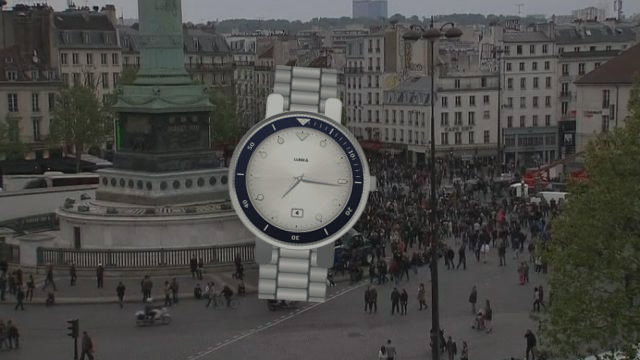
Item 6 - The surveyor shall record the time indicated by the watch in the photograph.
7:16
